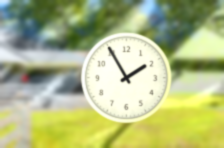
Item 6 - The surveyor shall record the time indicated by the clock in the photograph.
1:55
